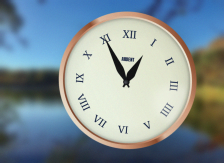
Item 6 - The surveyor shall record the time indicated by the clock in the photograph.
12:55
